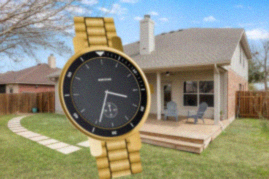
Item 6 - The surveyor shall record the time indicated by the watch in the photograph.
3:34
